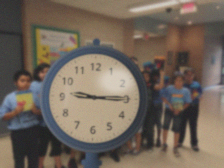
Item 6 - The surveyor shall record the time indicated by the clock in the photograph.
9:15
